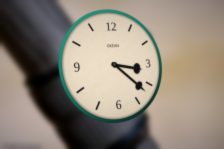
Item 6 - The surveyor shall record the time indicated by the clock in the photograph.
3:22
